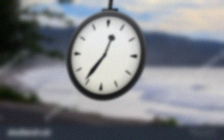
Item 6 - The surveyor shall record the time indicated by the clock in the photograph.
12:36
